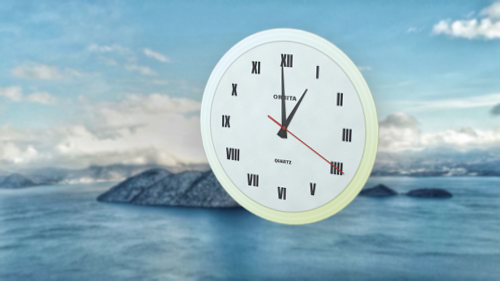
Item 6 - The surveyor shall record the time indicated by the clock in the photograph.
12:59:20
